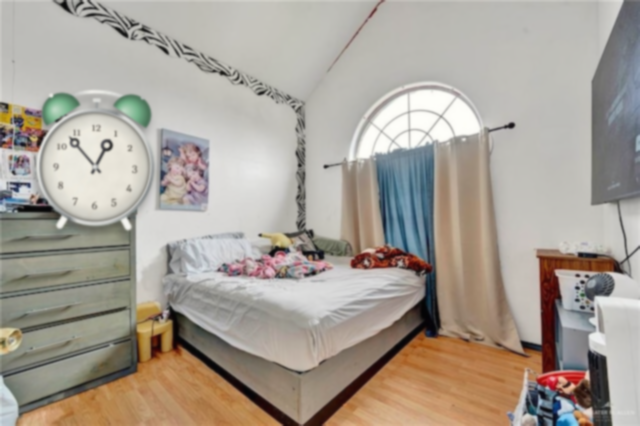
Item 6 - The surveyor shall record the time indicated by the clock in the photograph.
12:53
